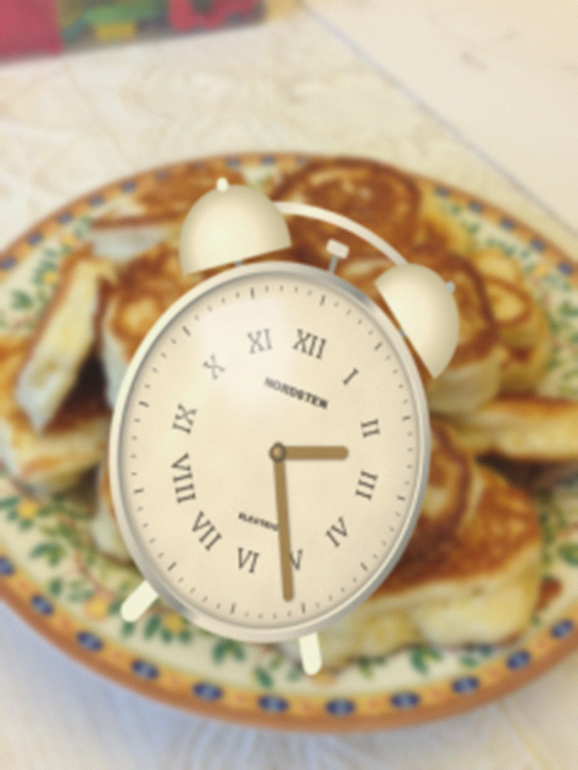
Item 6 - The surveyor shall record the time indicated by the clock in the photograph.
2:26
